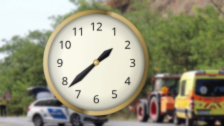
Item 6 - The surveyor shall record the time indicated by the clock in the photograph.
1:38
